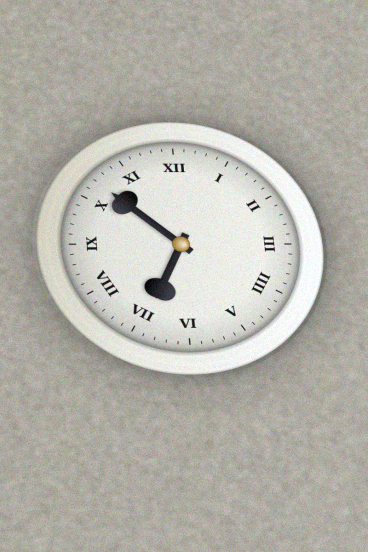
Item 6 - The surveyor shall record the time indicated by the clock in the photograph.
6:52
